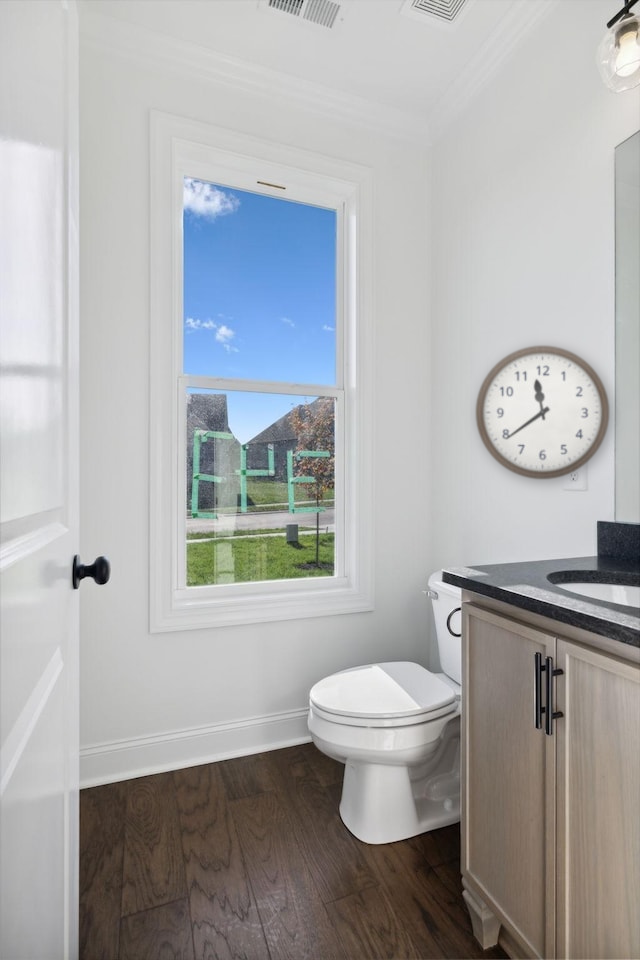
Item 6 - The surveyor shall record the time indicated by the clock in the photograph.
11:39
